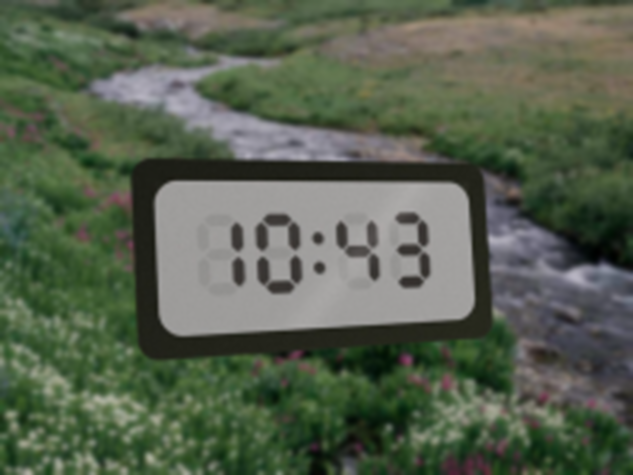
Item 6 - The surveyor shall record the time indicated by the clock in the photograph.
10:43
